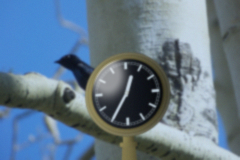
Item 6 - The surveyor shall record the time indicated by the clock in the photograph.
12:35
